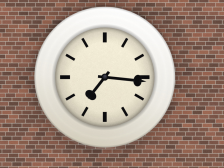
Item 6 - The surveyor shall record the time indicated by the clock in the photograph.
7:16
